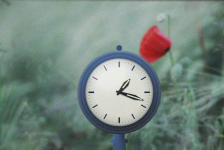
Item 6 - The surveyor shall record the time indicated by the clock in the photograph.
1:18
